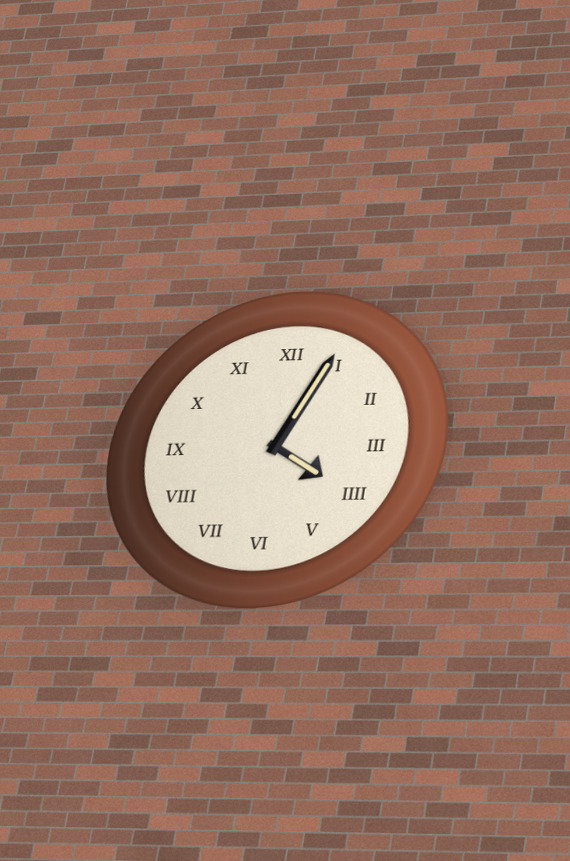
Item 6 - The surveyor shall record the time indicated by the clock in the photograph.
4:04
